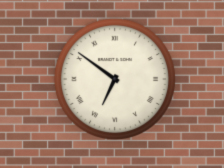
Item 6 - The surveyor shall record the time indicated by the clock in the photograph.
6:51
